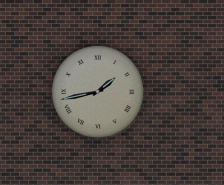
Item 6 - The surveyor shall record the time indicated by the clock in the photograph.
1:43
